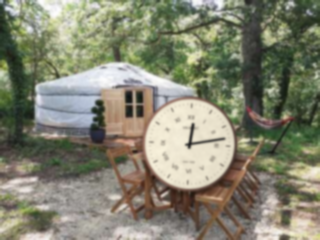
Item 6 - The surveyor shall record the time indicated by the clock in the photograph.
12:13
